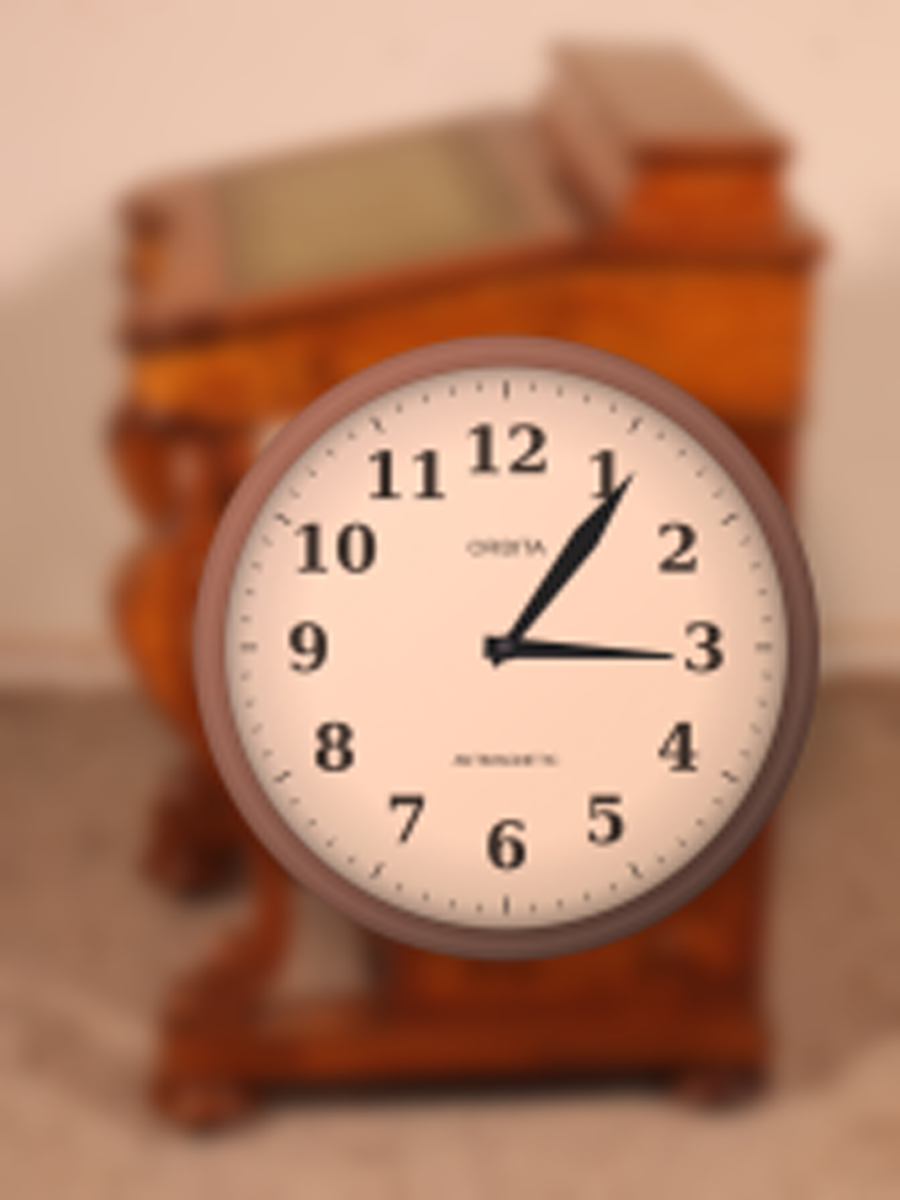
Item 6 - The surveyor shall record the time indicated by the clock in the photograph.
3:06
